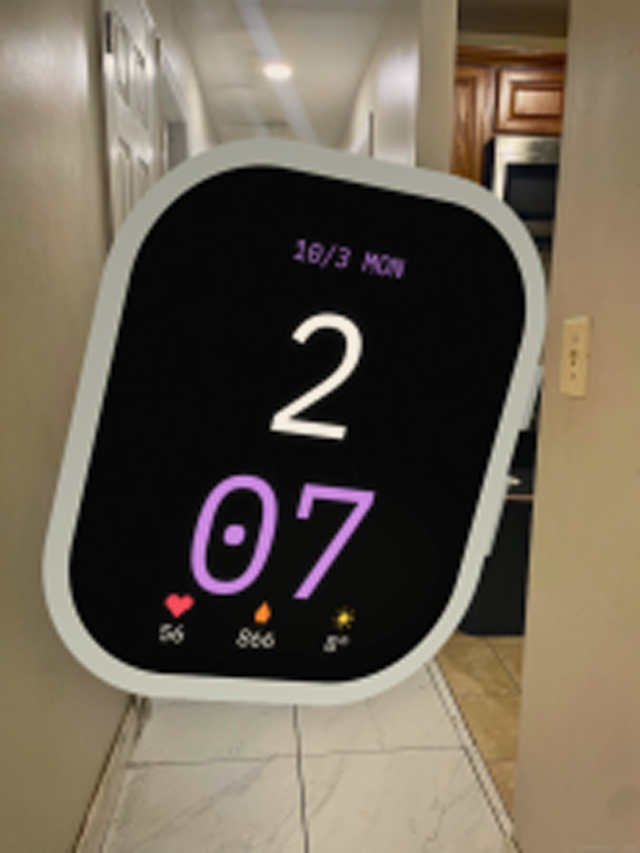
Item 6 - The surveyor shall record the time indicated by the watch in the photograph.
2:07
